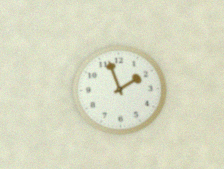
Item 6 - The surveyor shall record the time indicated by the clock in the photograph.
1:57
